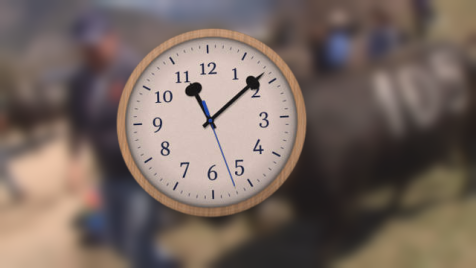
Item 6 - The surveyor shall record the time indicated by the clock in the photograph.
11:08:27
